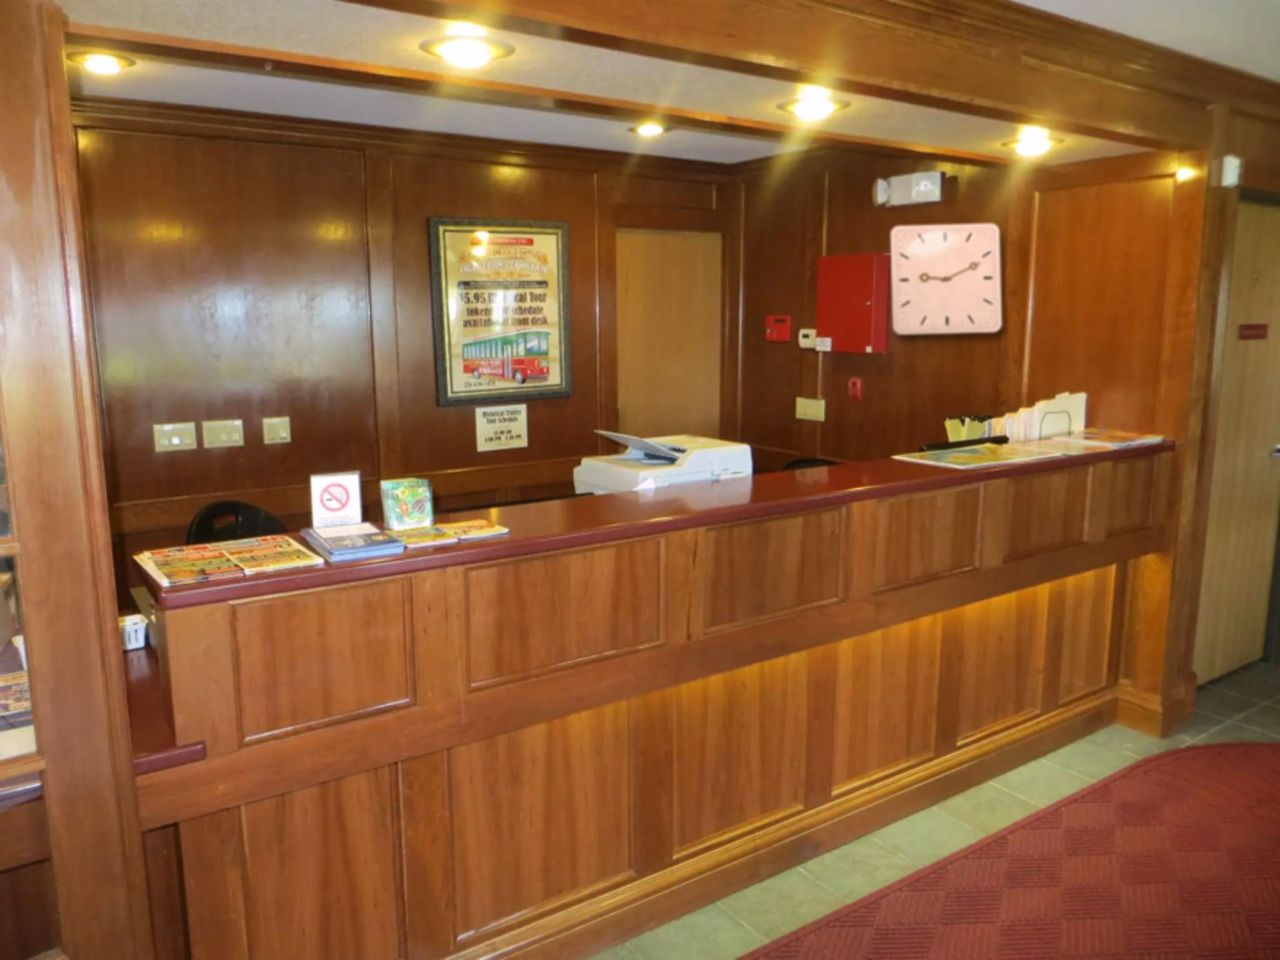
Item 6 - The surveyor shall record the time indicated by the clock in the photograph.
9:11
